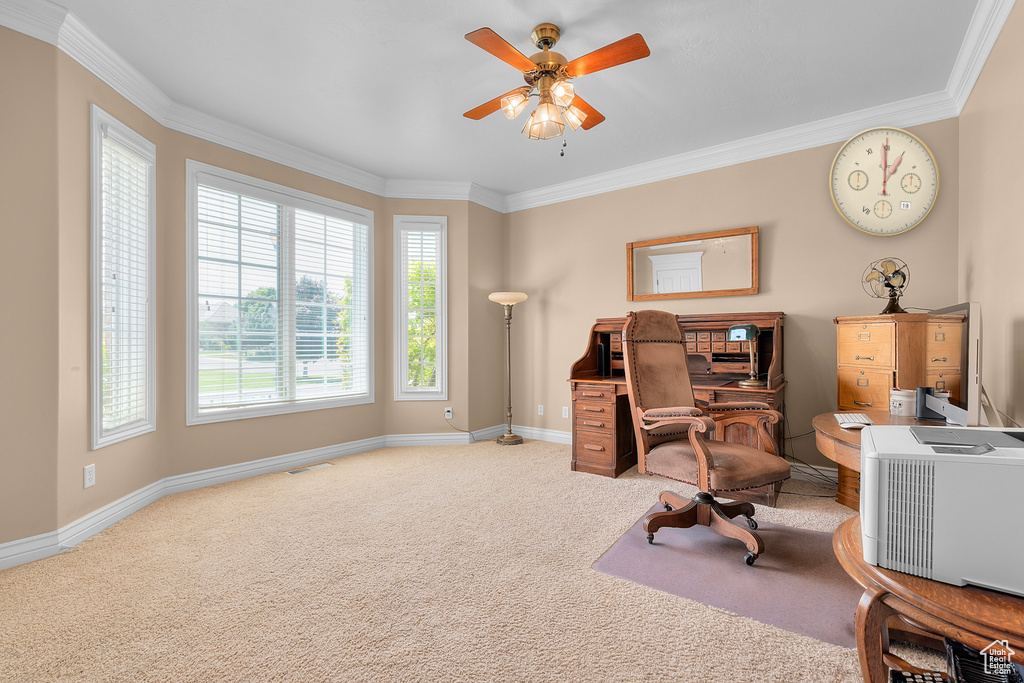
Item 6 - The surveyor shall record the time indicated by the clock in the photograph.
12:59
